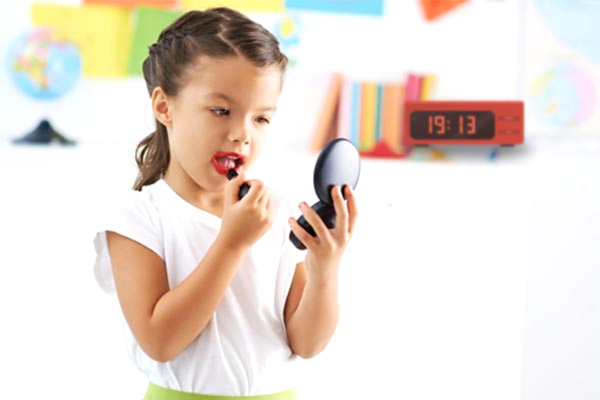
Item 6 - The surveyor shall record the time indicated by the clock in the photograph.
19:13
